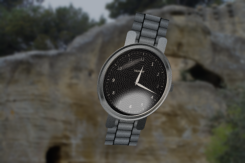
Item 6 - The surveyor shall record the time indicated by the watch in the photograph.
12:18
